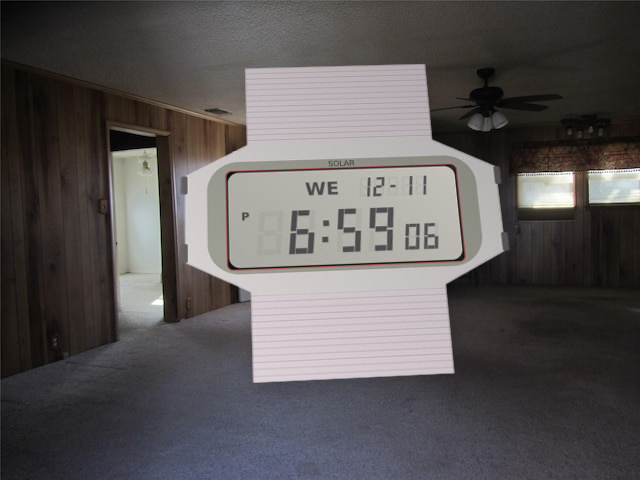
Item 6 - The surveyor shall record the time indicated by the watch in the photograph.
6:59:06
